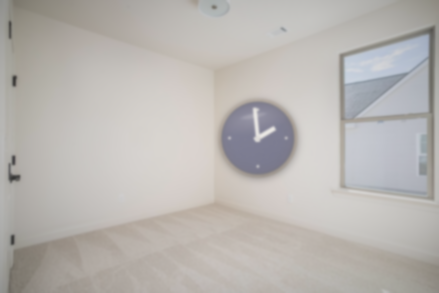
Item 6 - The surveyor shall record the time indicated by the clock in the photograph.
1:59
